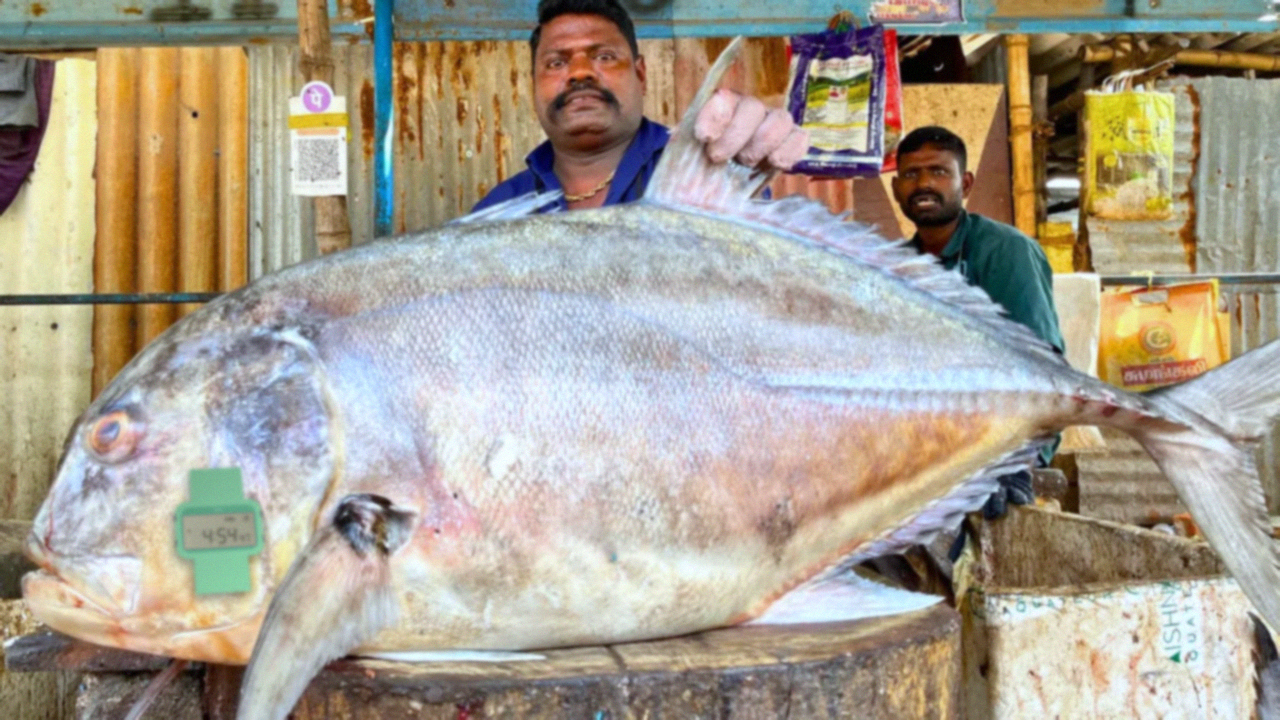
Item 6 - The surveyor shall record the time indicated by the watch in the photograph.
4:54
